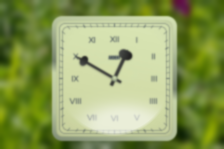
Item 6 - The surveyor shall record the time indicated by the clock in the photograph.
12:50
